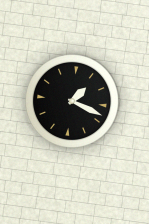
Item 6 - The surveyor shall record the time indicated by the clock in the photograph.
1:18
